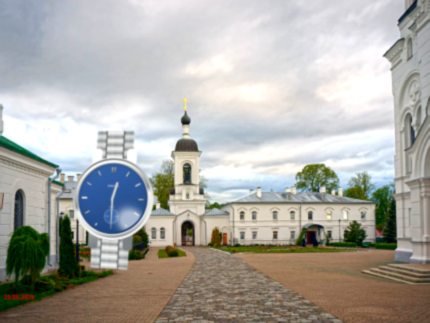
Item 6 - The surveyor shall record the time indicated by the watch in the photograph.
12:30
